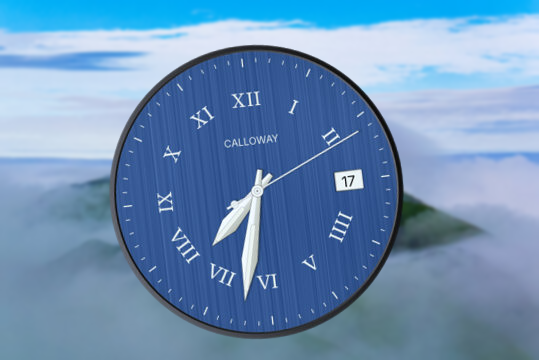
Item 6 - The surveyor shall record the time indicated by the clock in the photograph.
7:32:11
